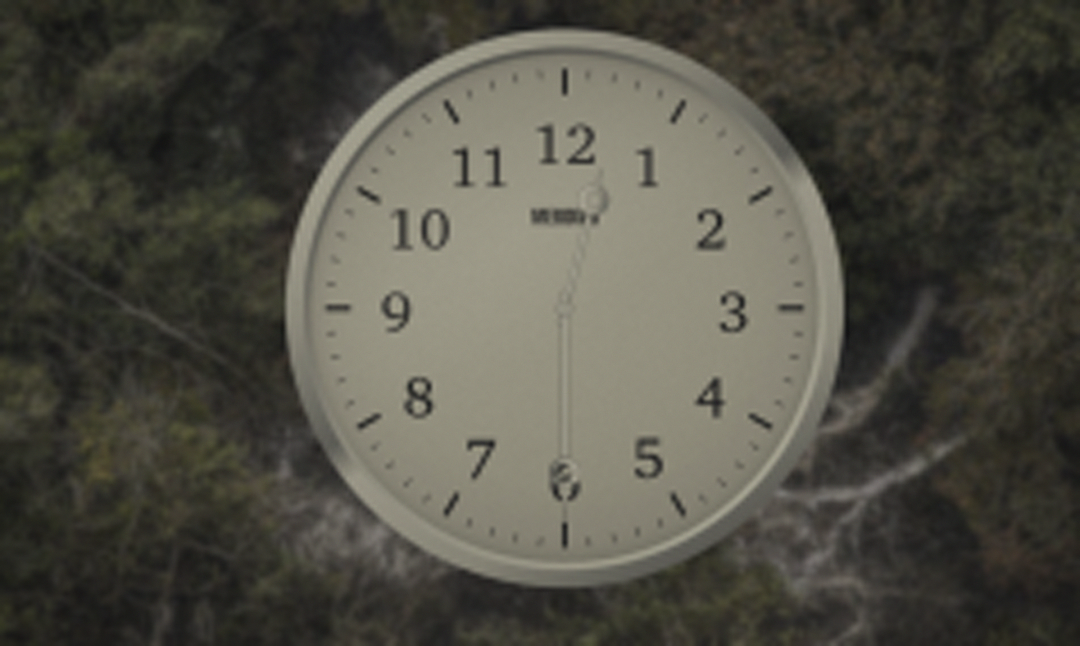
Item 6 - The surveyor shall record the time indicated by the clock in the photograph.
12:30
